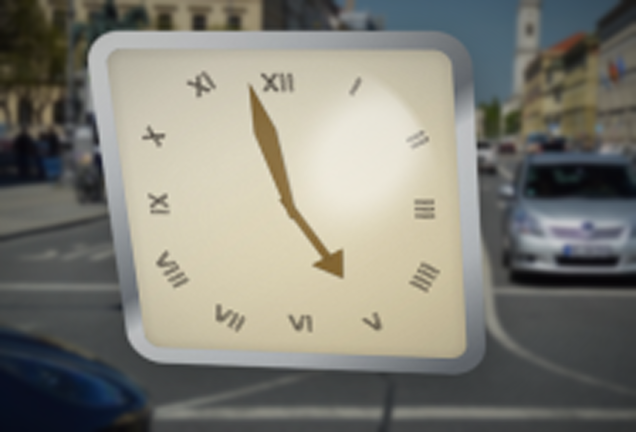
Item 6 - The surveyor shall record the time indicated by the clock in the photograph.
4:58
